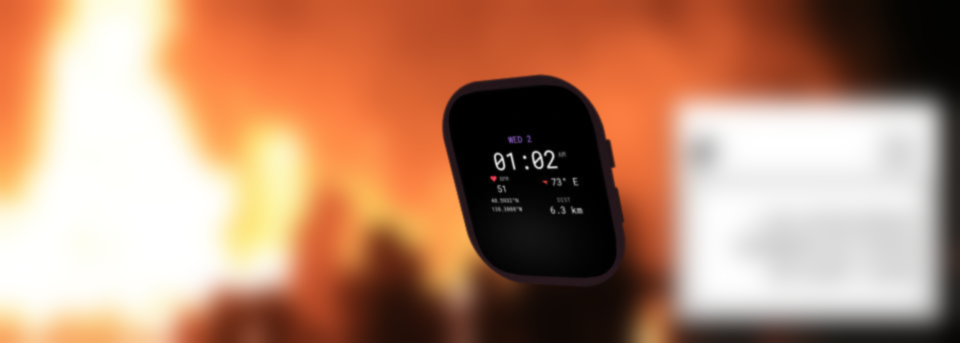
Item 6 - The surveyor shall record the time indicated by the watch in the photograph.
1:02
